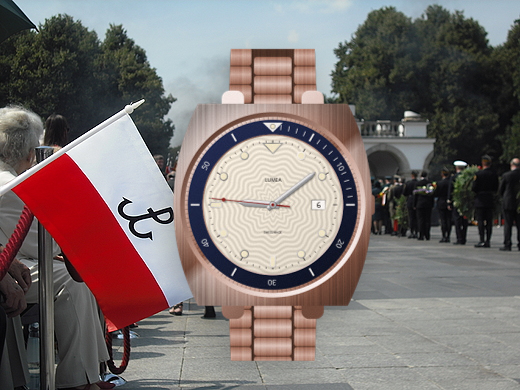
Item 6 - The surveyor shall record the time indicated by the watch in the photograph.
9:08:46
